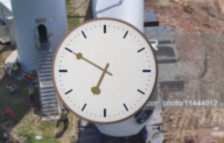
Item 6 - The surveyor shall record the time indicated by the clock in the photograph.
6:50
